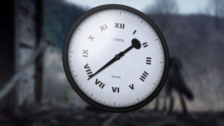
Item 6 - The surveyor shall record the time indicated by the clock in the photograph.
1:38
